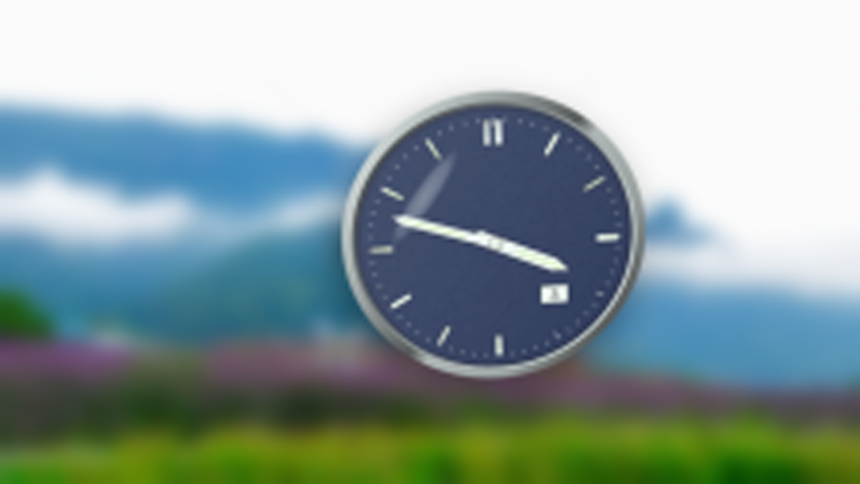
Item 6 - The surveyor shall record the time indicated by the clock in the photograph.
3:48
